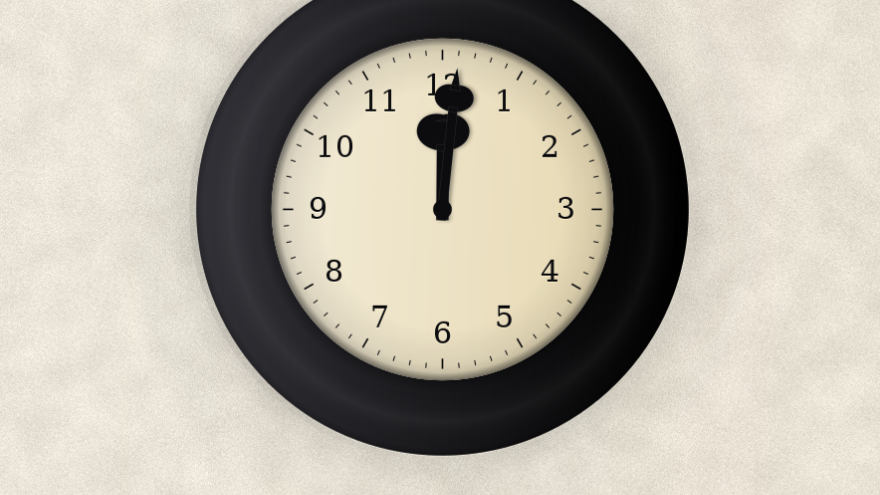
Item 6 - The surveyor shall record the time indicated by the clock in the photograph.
12:01
